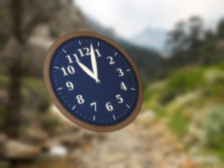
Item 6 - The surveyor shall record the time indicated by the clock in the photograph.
11:03
